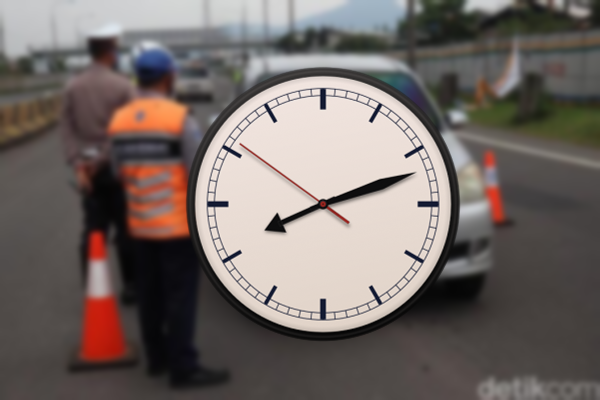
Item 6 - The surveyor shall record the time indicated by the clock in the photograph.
8:11:51
